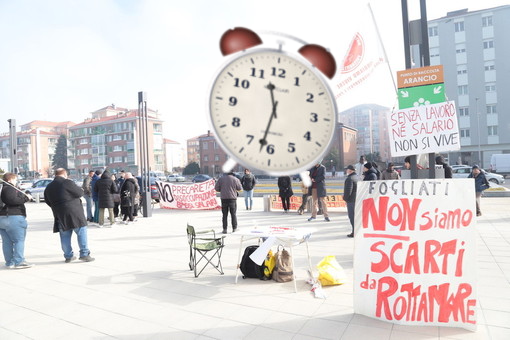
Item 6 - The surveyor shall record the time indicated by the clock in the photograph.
11:32
